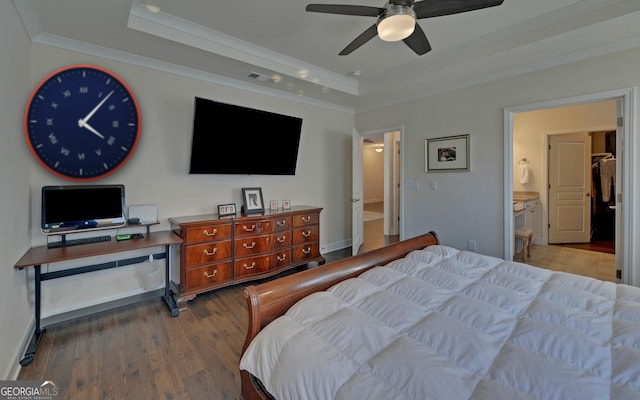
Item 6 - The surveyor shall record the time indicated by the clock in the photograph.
4:07
